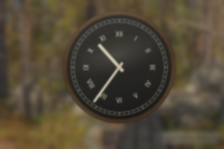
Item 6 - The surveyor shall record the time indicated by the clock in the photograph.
10:36
